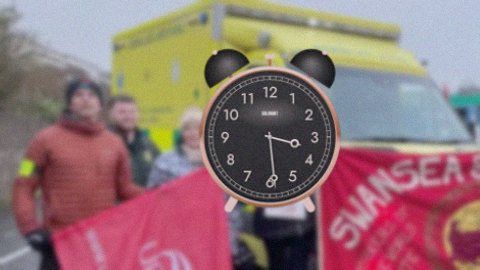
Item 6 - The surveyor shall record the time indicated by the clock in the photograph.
3:29
